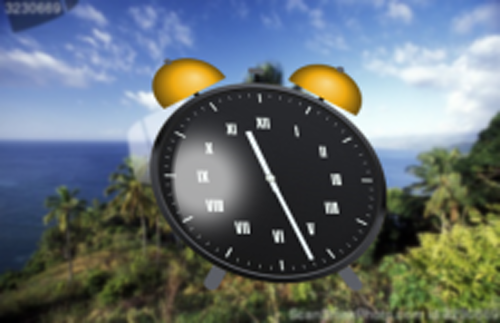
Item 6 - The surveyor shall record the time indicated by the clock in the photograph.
11:27
